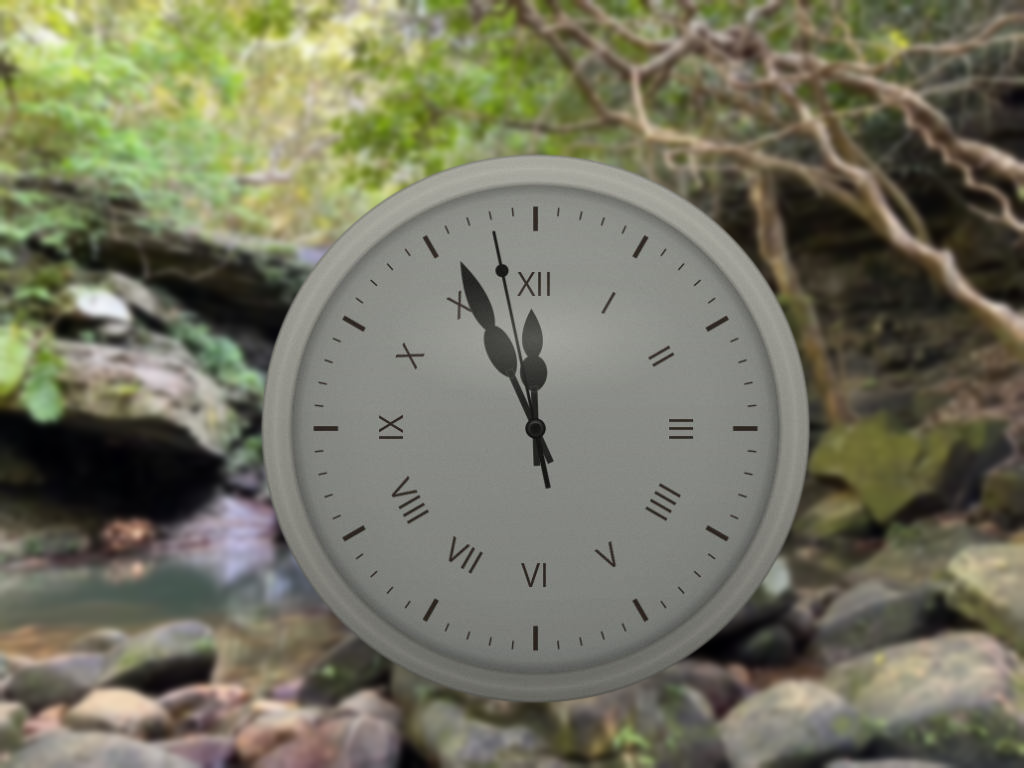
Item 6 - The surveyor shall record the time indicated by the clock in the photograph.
11:55:58
